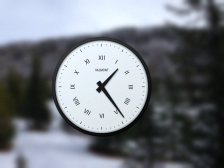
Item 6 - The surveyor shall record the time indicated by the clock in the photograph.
1:24
